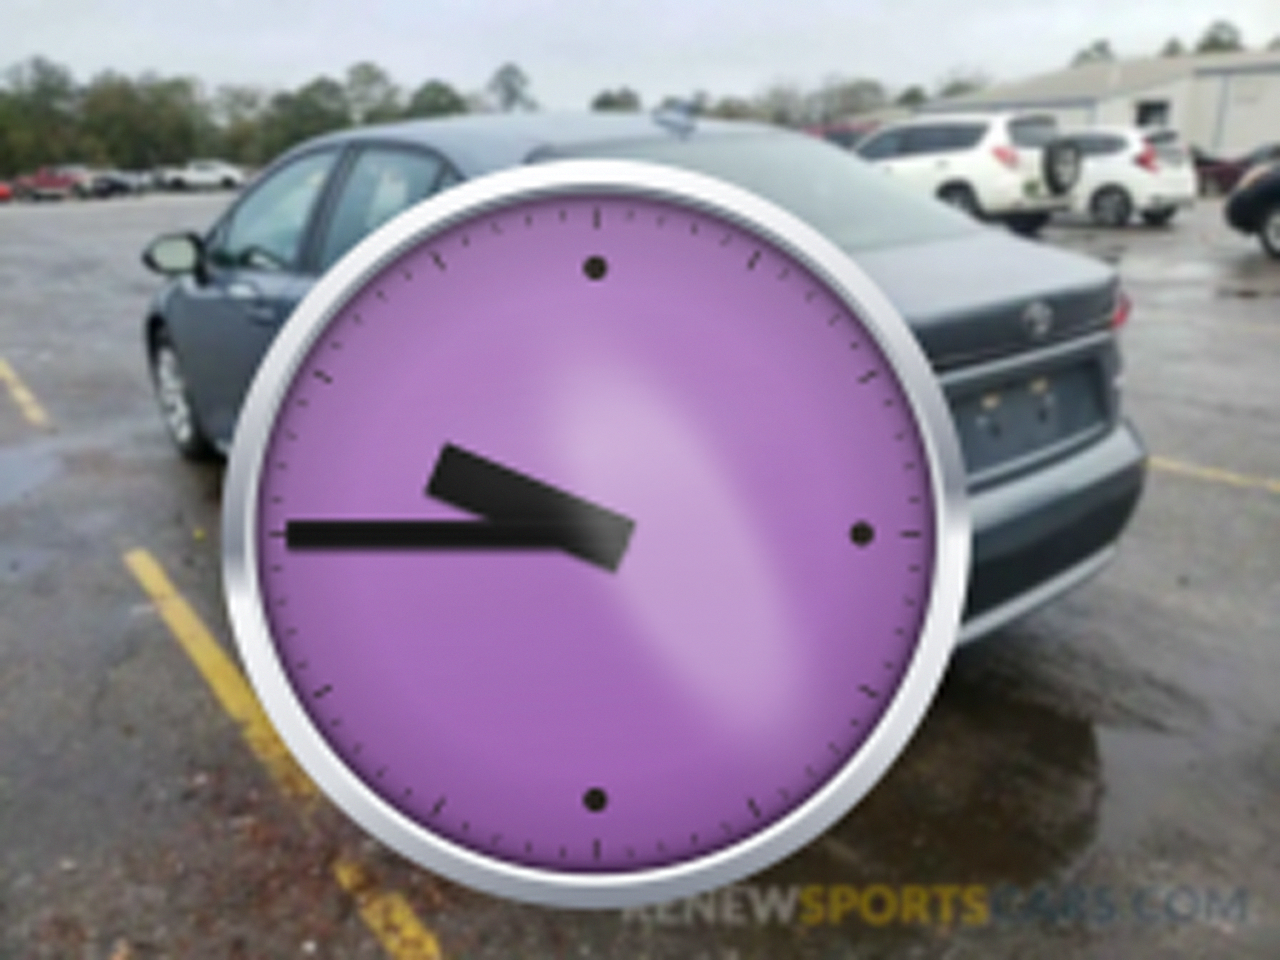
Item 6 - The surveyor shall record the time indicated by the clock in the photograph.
9:45
